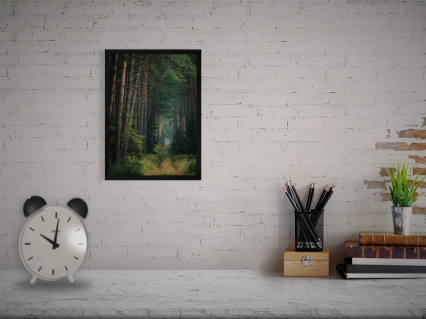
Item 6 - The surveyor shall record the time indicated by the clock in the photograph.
10:01
